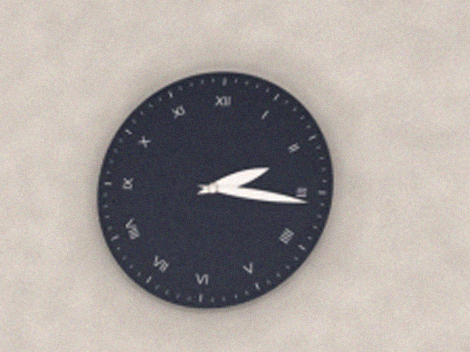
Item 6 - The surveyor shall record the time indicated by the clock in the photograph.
2:16
